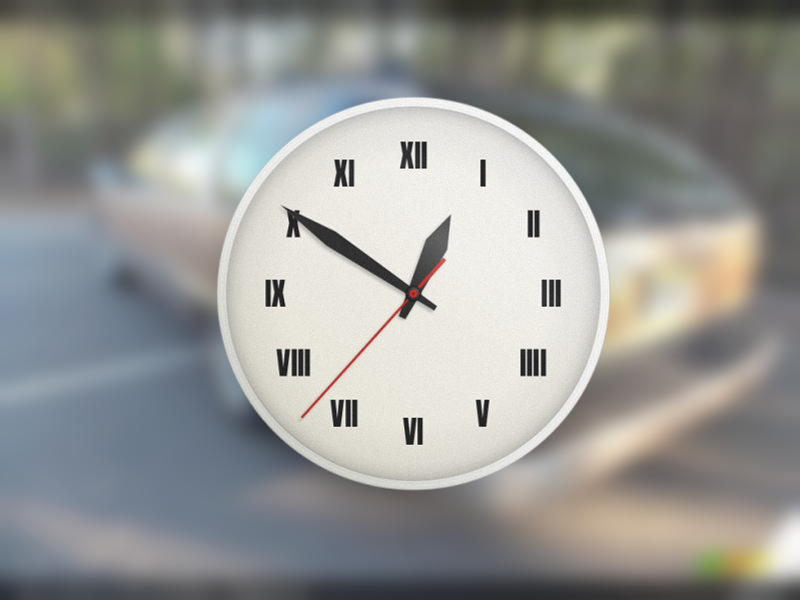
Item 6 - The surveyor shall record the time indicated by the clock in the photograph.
12:50:37
